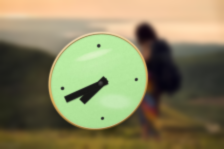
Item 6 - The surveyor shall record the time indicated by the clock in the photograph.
7:42
